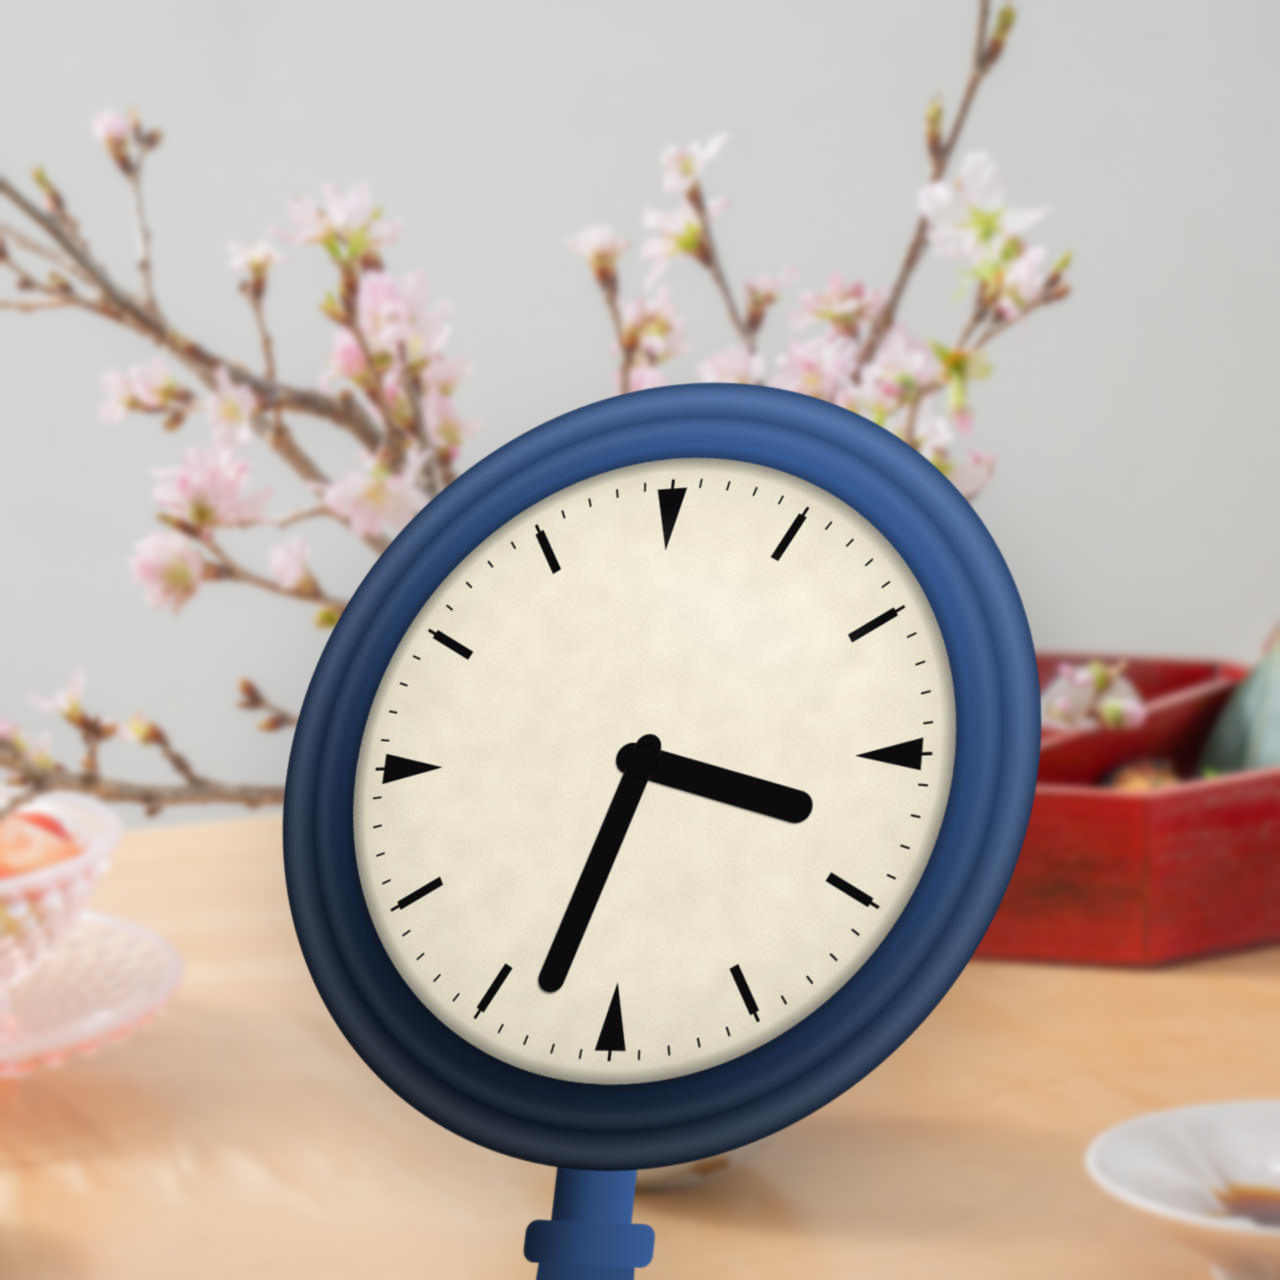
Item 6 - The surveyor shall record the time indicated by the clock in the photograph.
3:33
